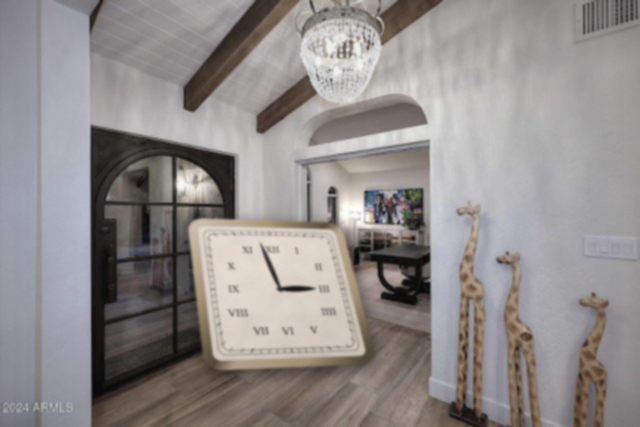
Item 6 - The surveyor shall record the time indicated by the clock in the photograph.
2:58
